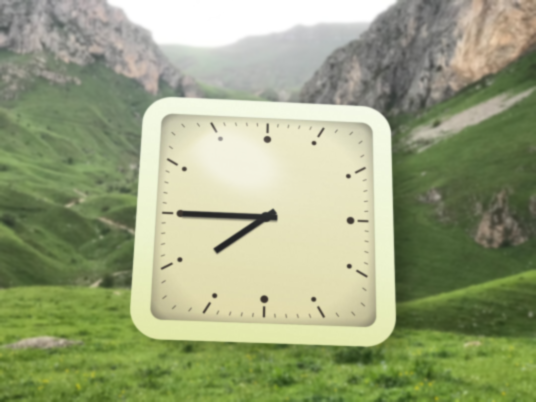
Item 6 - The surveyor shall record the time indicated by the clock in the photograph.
7:45
